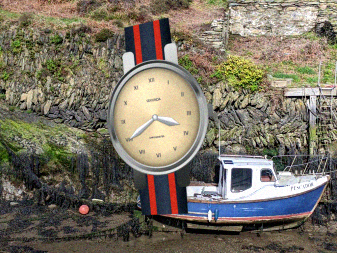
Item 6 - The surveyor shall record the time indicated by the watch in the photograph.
3:40
